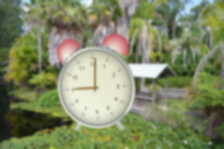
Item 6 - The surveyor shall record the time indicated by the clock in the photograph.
9:01
